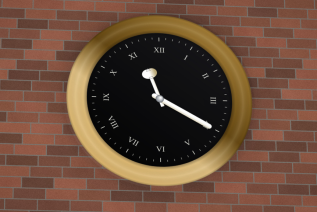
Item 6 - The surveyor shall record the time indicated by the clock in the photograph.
11:20
